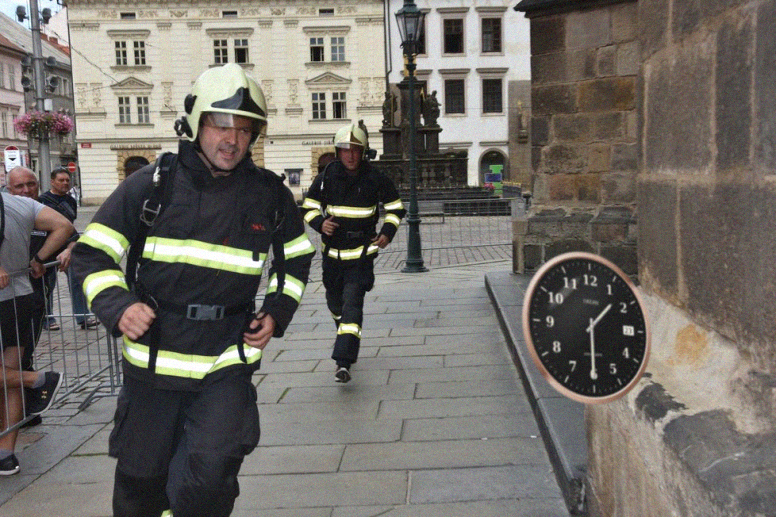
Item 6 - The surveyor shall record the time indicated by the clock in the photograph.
1:30
